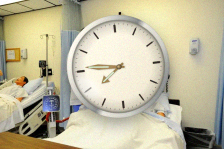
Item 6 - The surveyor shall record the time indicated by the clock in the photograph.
7:46
